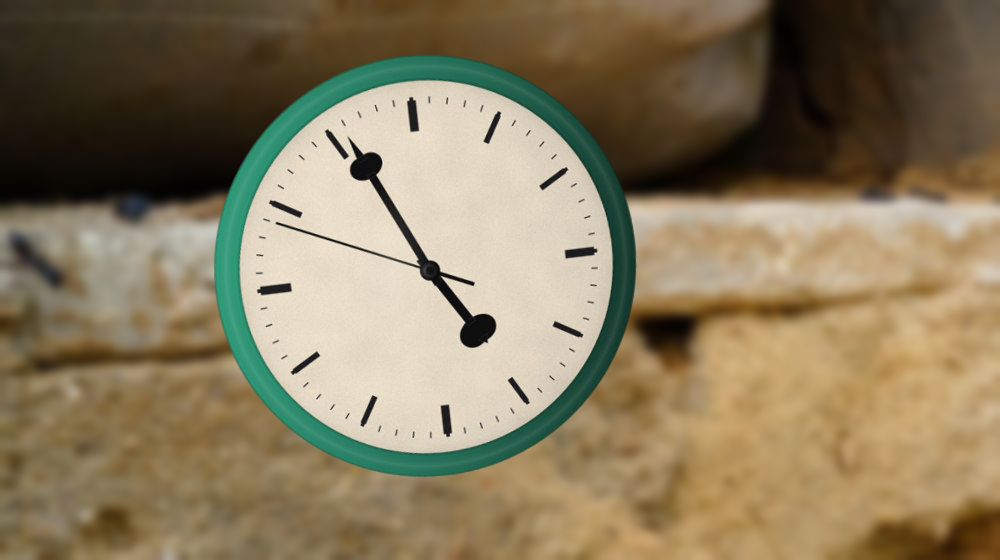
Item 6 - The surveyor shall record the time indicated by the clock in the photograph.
4:55:49
